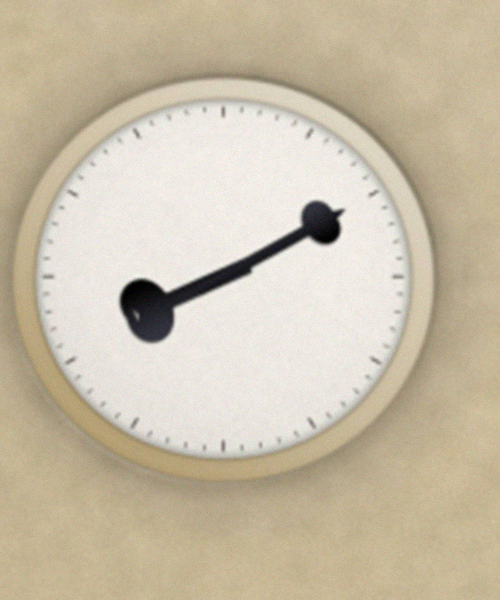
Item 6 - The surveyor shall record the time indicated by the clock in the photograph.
8:10
